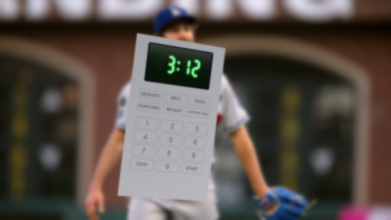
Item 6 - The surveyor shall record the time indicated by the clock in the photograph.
3:12
